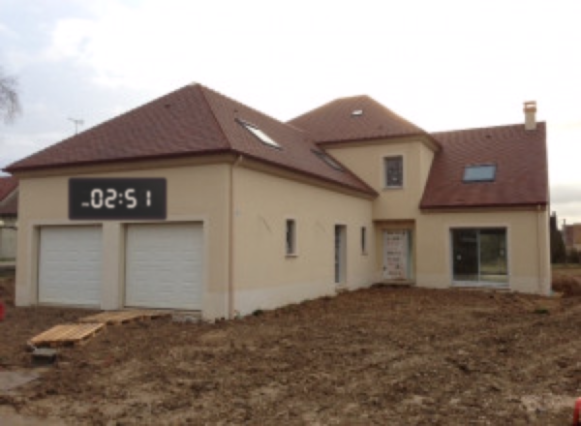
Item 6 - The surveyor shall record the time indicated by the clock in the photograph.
2:51
